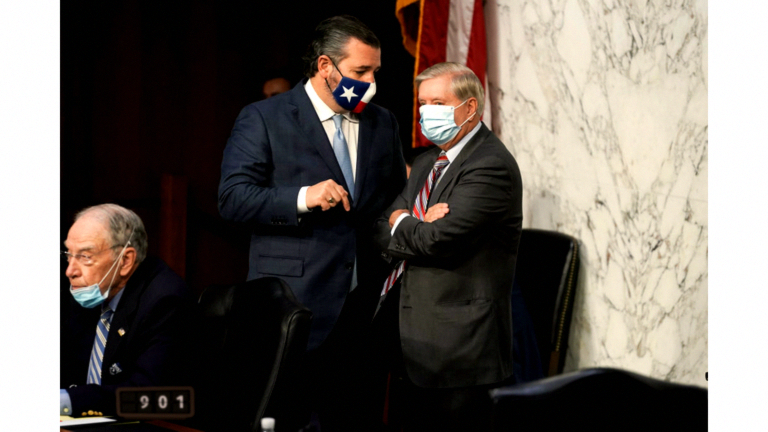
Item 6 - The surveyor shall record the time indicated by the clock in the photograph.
9:01
